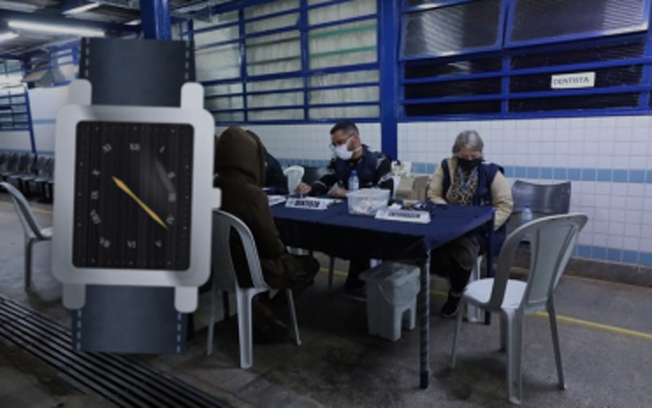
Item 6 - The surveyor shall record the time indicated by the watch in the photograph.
10:22
